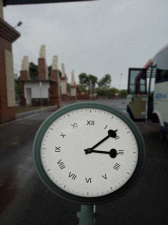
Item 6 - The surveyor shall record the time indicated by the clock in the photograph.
3:08
